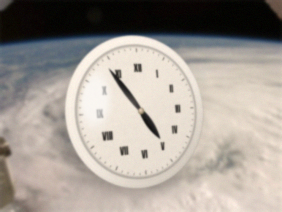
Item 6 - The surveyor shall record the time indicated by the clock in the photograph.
4:54
